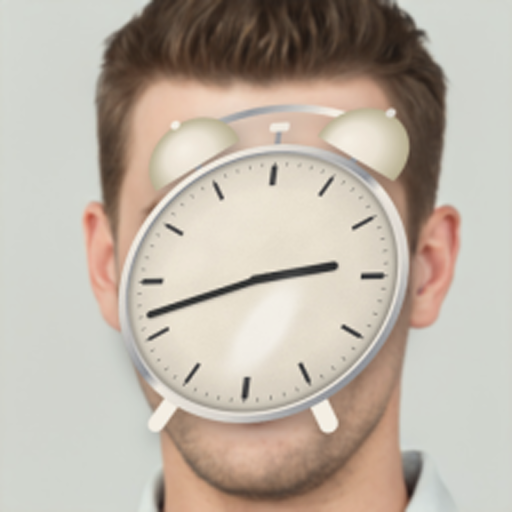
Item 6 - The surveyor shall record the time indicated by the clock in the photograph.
2:42
